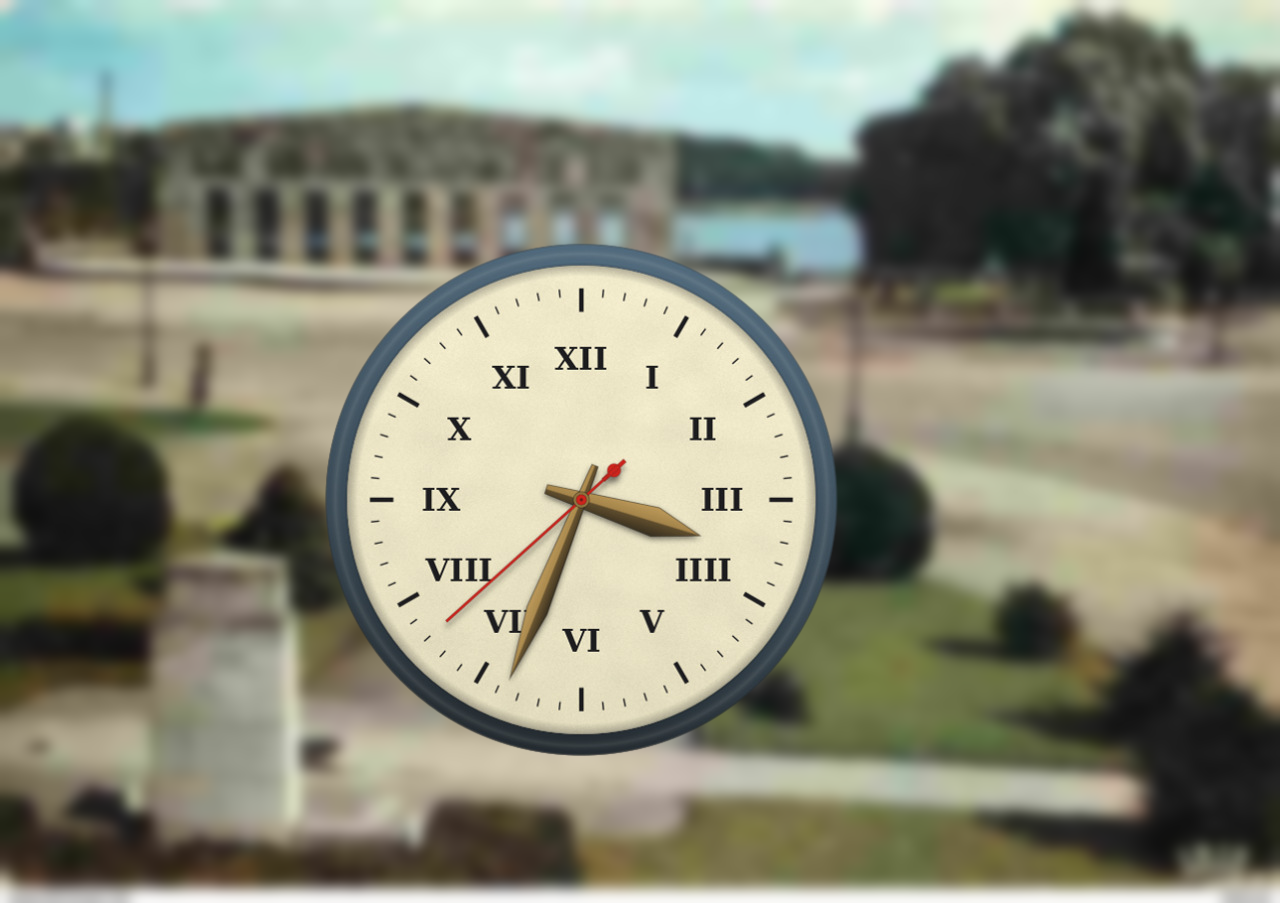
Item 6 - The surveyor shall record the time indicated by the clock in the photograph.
3:33:38
